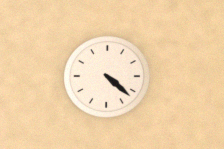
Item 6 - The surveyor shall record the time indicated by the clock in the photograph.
4:22
